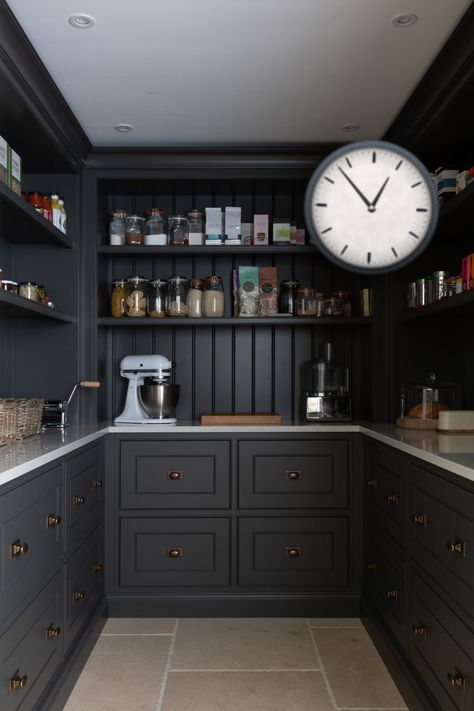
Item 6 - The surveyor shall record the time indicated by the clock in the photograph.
12:53
